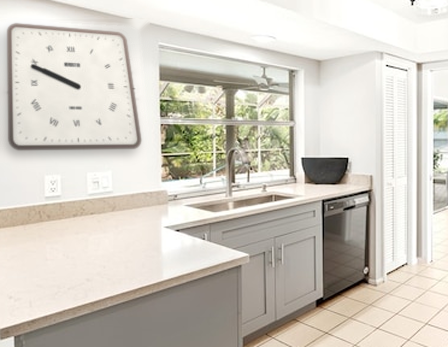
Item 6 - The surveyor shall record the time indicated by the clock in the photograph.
9:49
